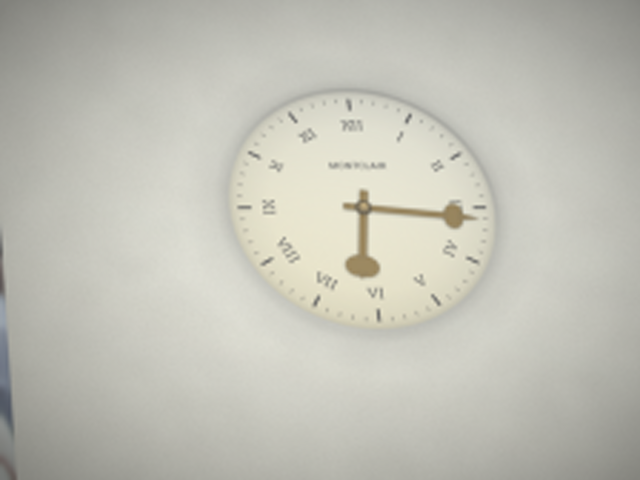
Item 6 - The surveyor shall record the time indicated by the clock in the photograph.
6:16
